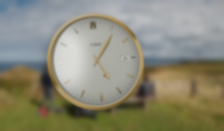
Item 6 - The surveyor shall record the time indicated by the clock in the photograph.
5:06
